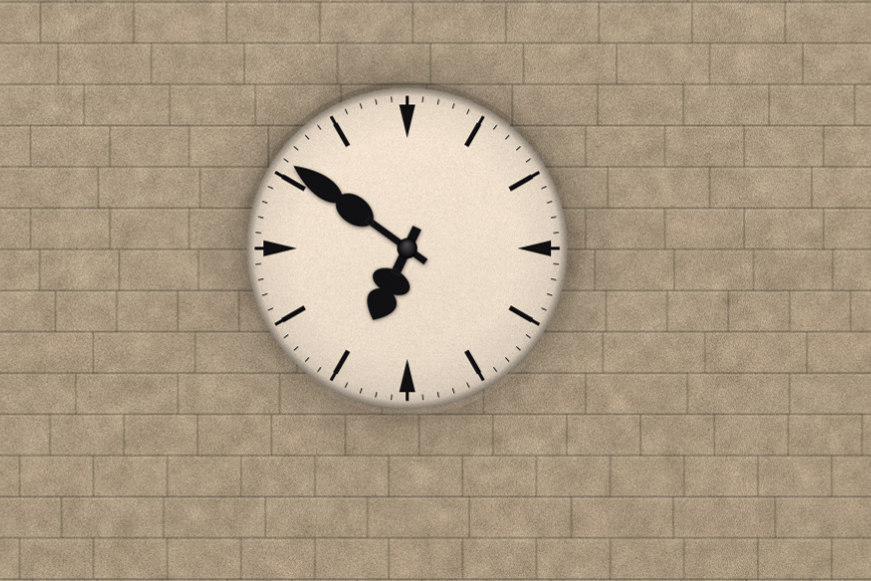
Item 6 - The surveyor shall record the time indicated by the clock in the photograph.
6:51
